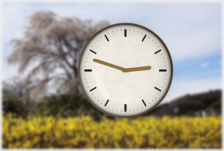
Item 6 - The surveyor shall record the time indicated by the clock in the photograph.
2:48
